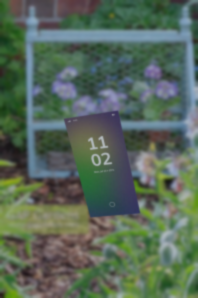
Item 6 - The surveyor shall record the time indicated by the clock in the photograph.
11:02
